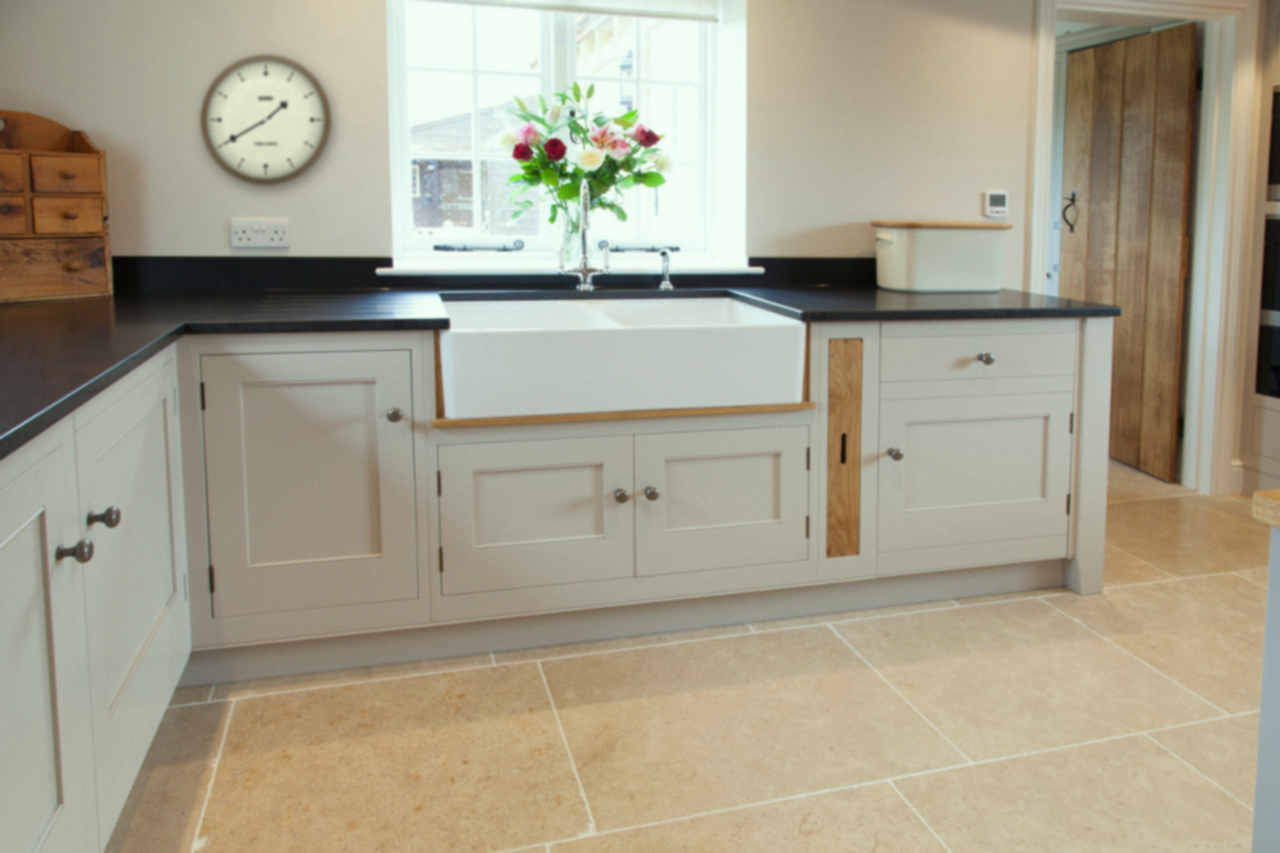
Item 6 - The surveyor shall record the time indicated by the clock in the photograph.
1:40
